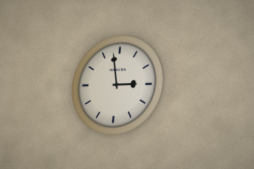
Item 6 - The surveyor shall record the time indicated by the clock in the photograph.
2:58
